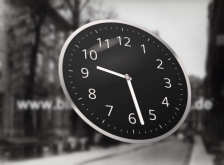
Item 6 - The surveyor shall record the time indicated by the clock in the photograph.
9:28
